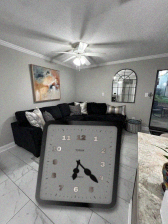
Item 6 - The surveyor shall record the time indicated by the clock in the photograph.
6:22
